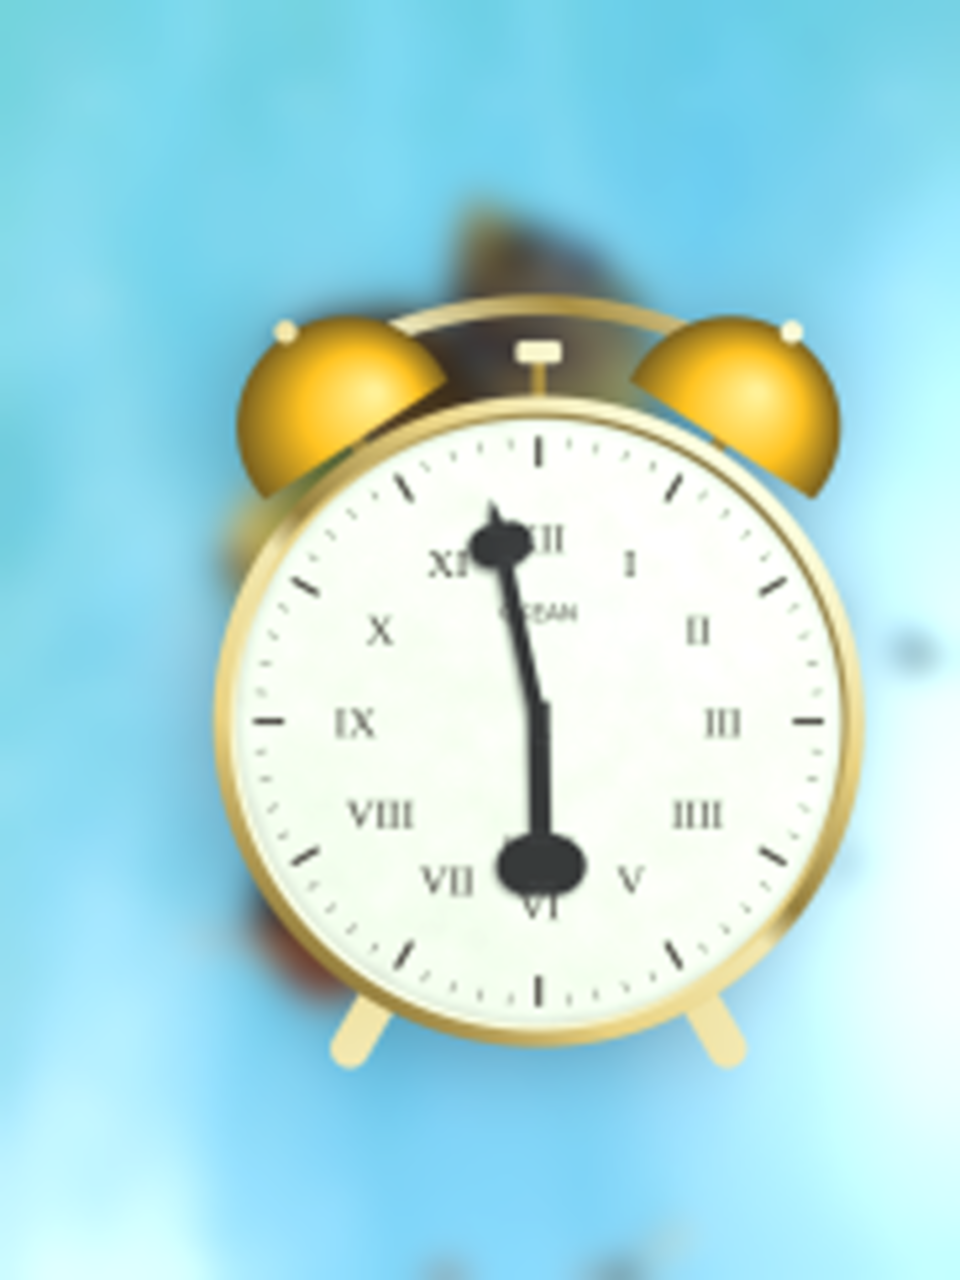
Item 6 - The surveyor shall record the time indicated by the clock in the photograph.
5:58
